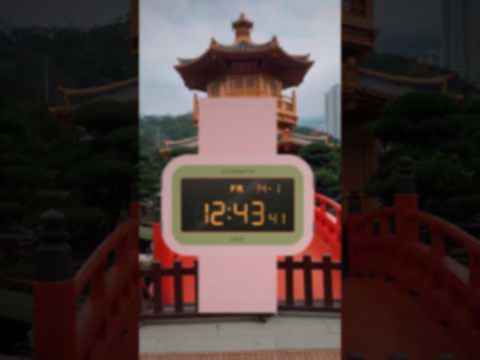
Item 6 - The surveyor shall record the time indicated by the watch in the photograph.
12:43
